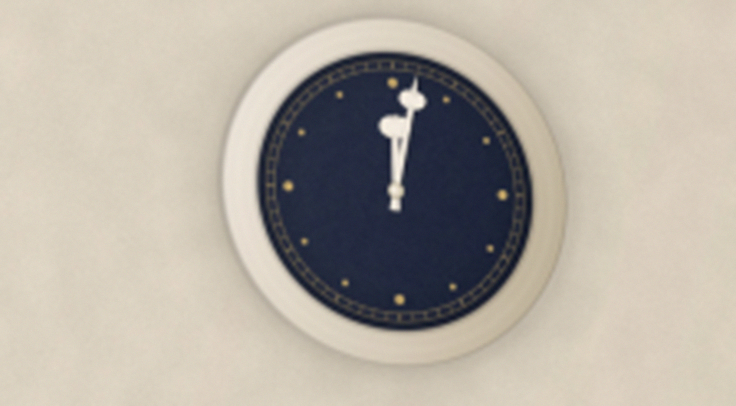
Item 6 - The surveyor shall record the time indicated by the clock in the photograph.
12:02
